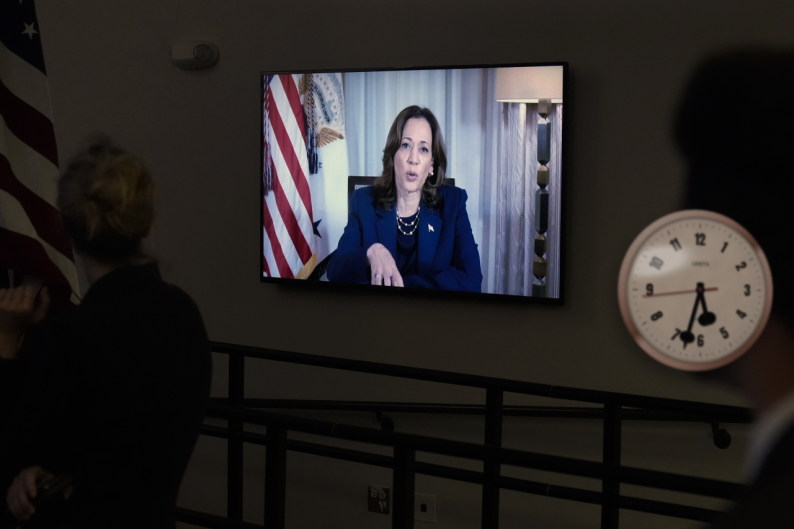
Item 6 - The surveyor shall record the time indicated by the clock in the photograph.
5:32:44
